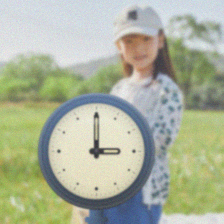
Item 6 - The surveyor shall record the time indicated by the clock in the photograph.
3:00
